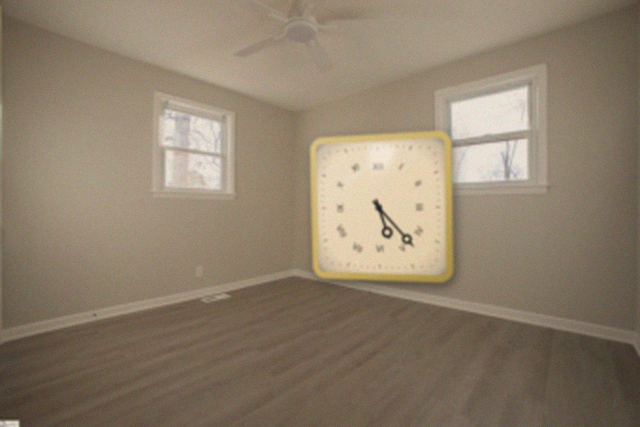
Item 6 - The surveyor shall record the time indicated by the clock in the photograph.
5:23
